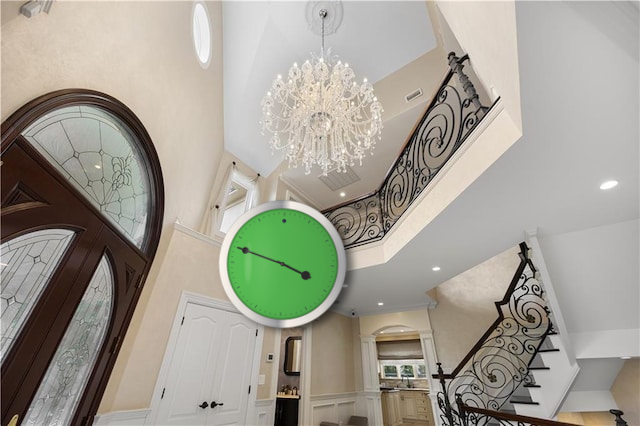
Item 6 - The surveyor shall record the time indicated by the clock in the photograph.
3:48
